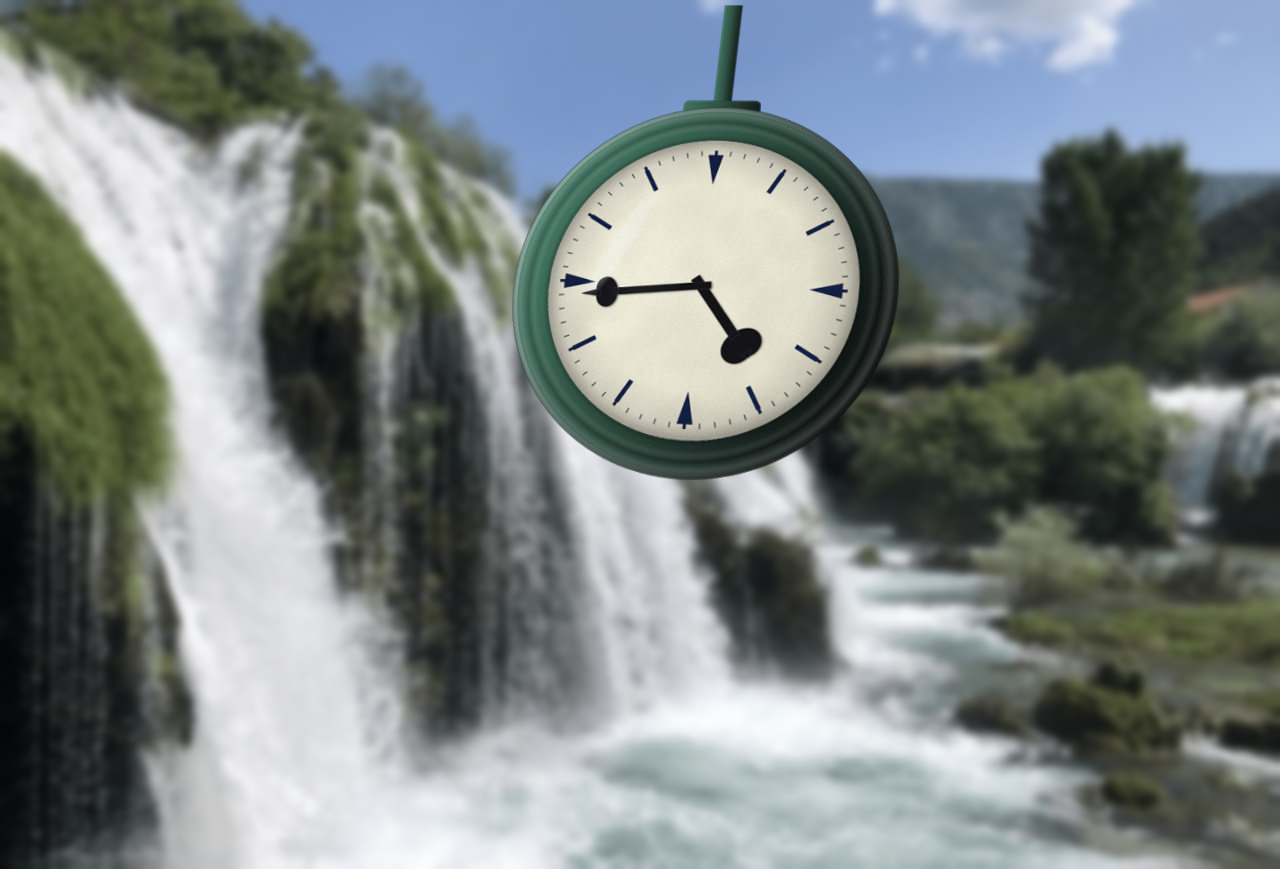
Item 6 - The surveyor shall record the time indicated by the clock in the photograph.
4:44
